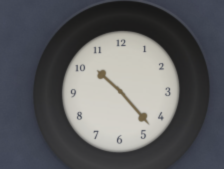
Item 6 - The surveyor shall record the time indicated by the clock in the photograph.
10:23
